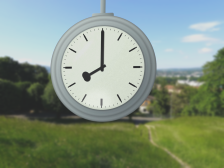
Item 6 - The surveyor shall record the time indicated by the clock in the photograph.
8:00
